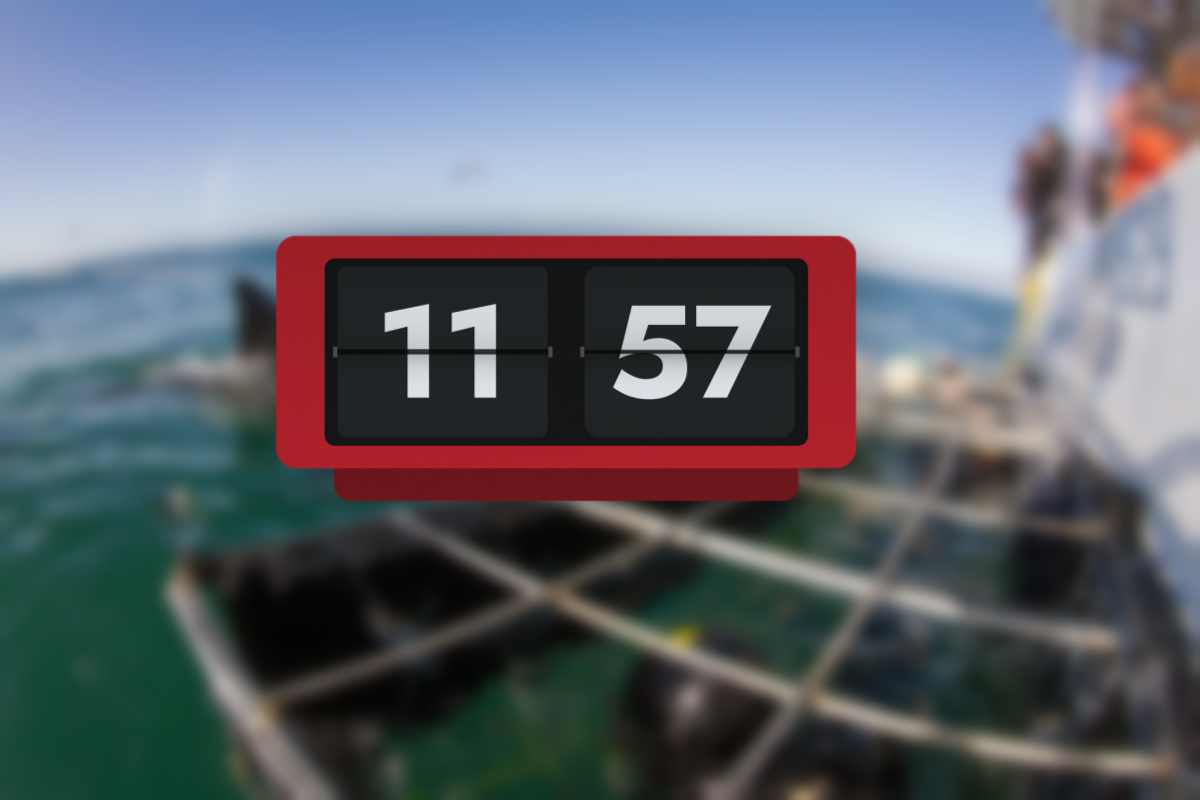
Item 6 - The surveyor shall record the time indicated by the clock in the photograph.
11:57
